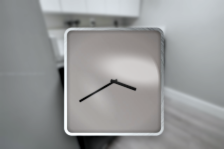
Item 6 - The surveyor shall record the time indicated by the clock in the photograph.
3:40
